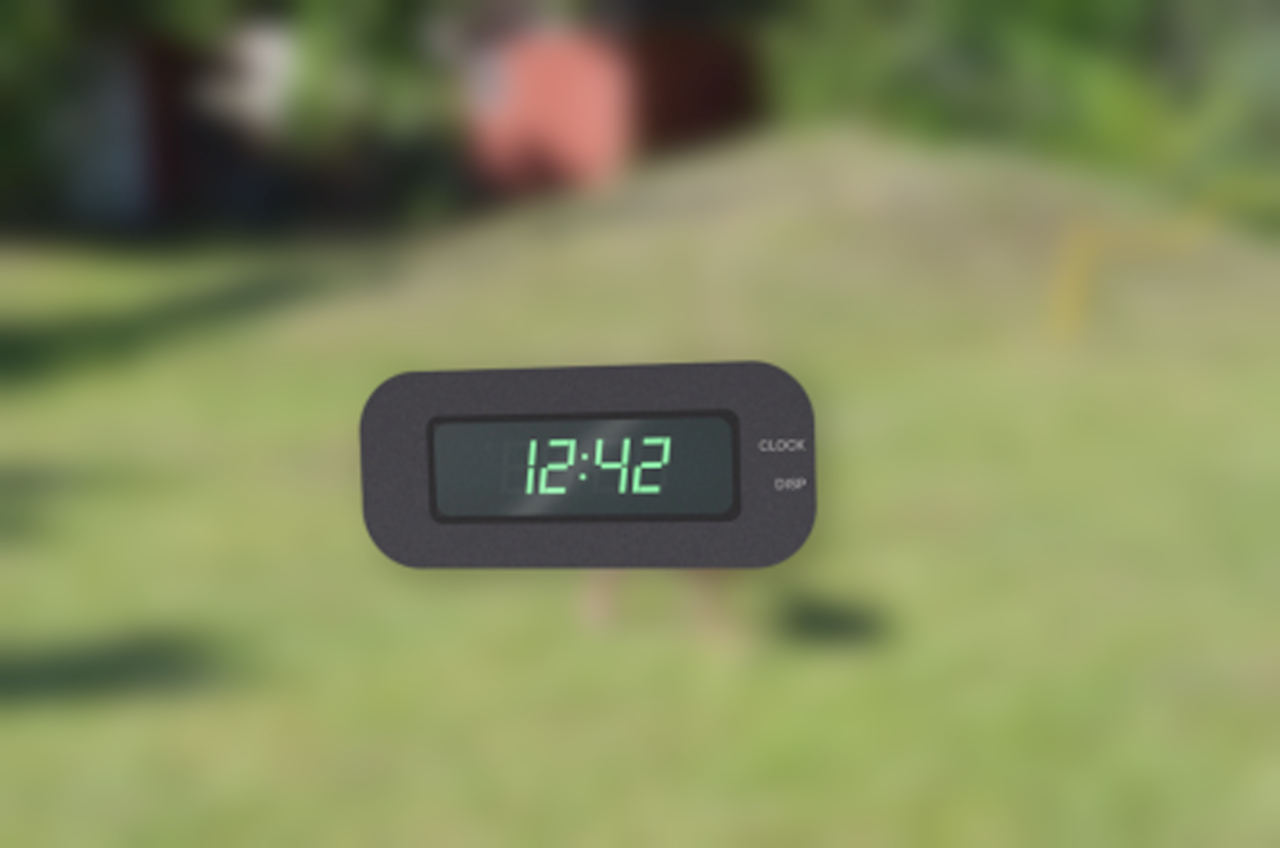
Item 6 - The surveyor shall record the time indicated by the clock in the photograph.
12:42
